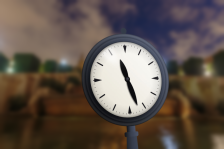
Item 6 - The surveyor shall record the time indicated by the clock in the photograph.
11:27
